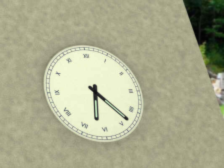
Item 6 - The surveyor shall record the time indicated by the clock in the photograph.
6:23
